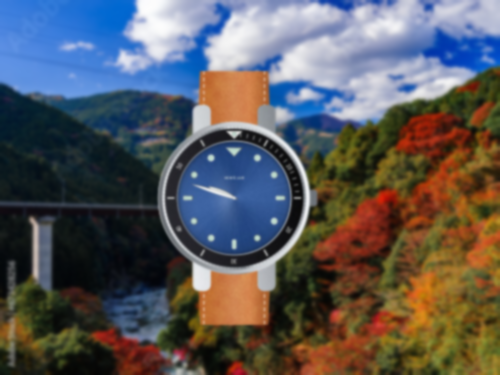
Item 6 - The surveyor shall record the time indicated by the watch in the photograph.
9:48
